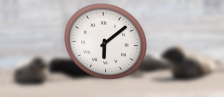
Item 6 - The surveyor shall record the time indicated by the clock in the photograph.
6:08
